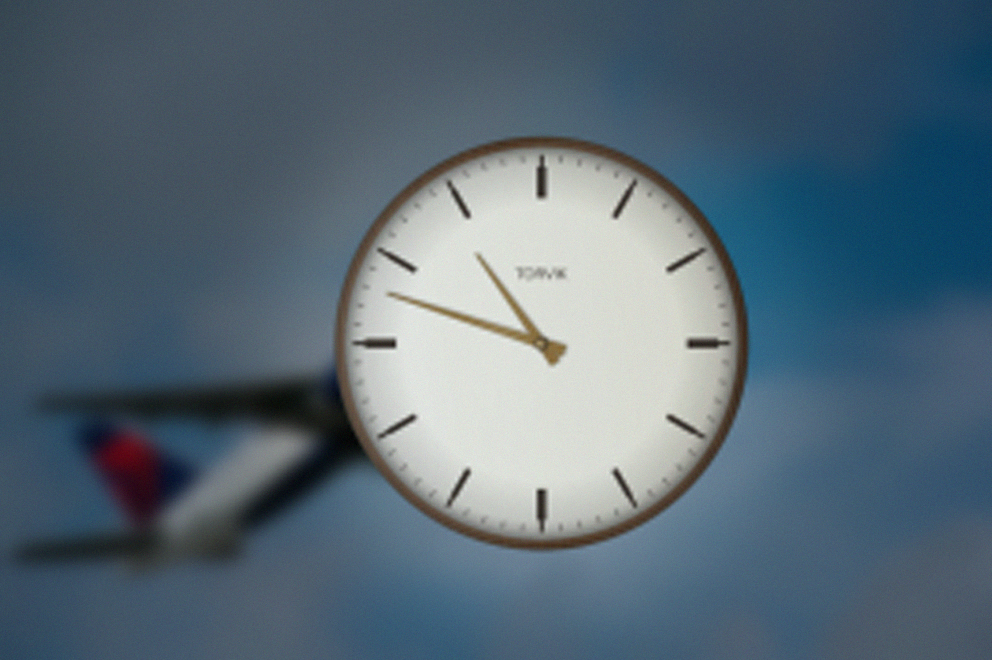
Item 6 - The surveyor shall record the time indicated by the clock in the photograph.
10:48
